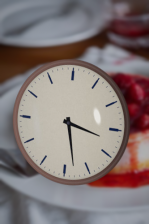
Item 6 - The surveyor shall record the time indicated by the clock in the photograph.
3:28
